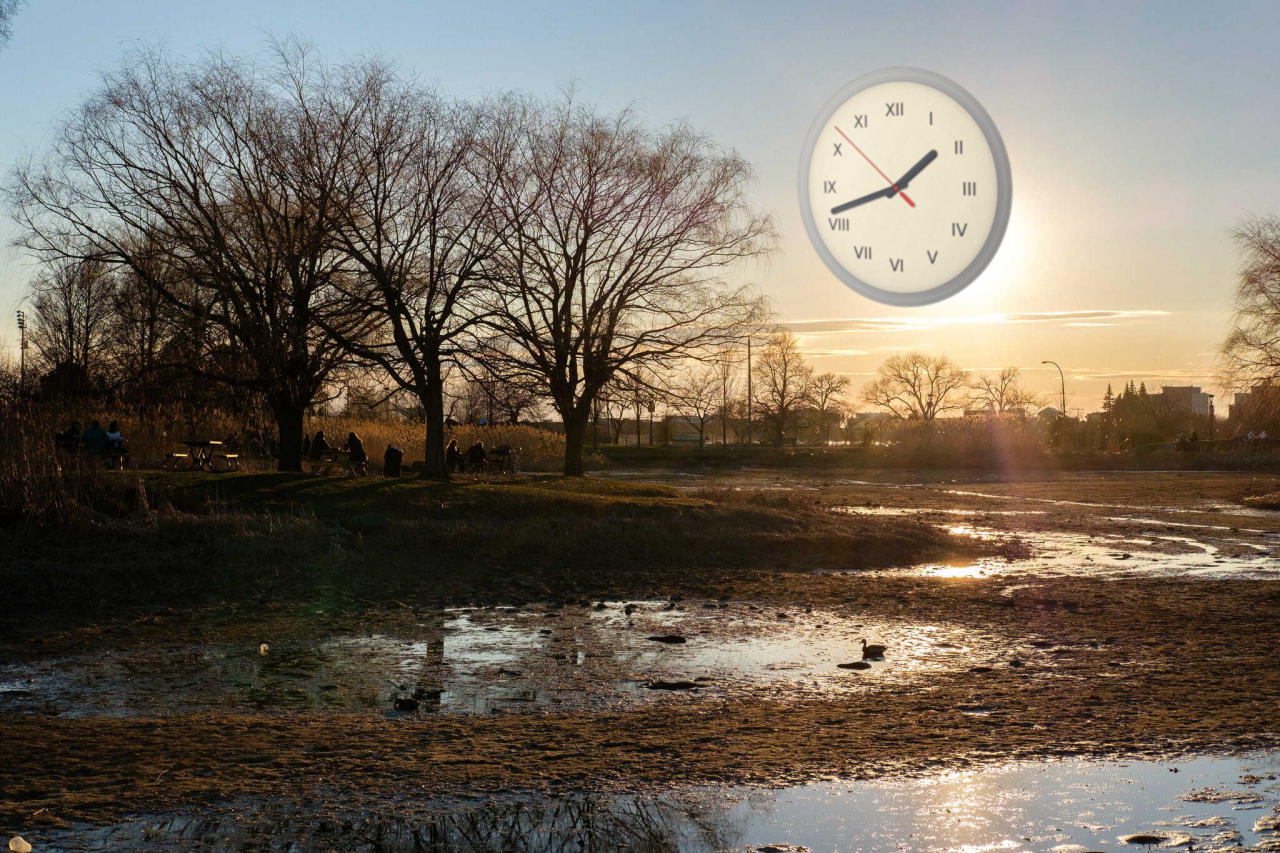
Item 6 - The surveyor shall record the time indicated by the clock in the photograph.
1:41:52
